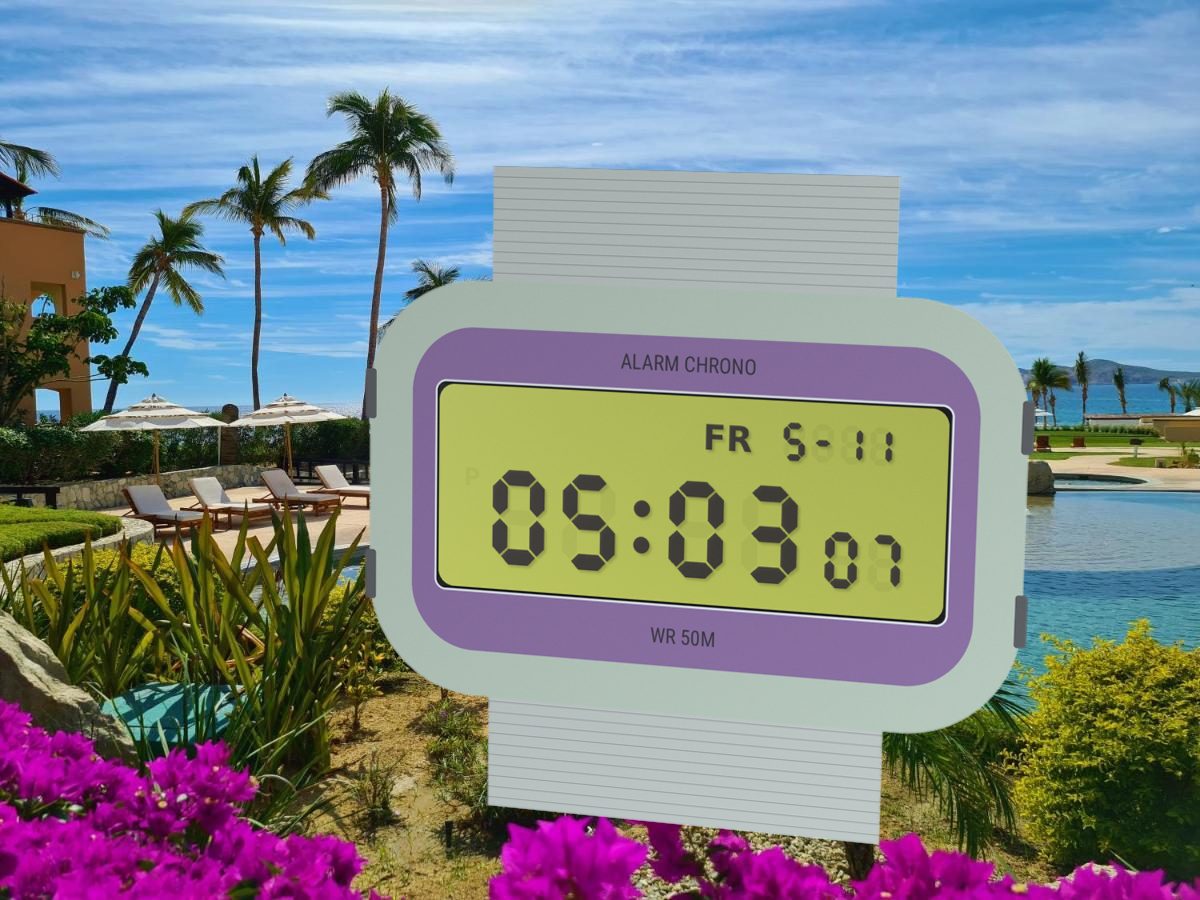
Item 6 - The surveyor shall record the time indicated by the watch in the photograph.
5:03:07
